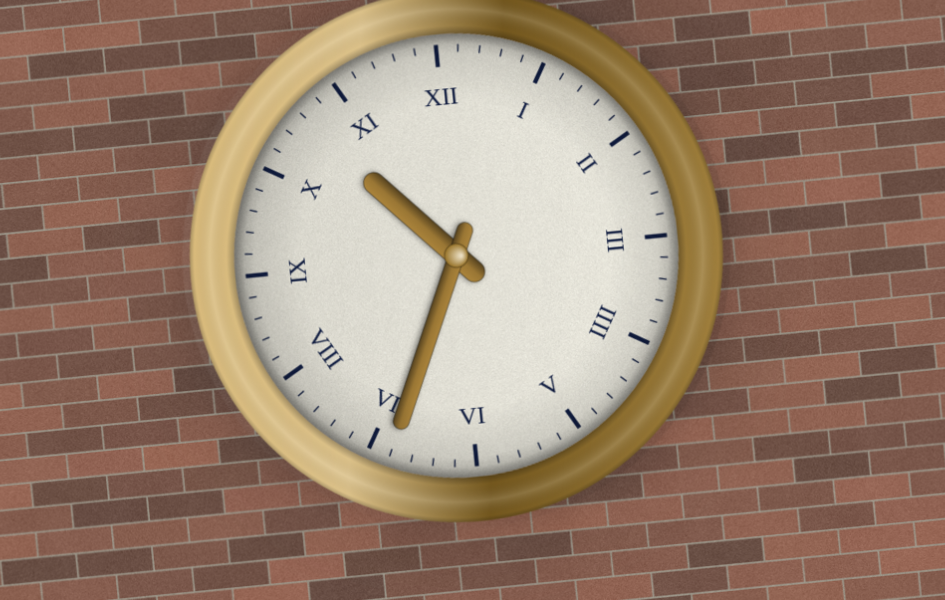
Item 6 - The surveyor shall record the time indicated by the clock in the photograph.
10:34
